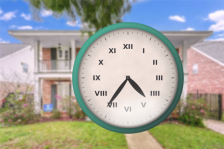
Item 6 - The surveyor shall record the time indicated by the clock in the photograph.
4:36
